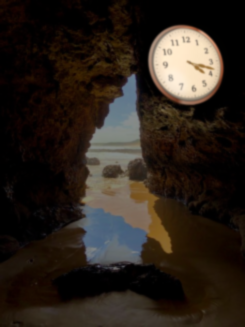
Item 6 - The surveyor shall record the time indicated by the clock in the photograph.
4:18
